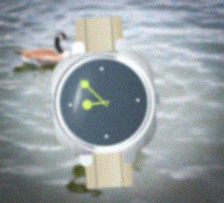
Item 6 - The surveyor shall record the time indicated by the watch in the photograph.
8:53
